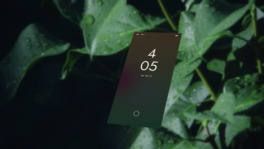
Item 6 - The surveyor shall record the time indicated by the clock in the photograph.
4:05
